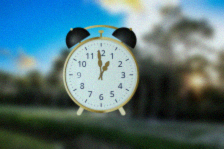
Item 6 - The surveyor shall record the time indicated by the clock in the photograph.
12:59
